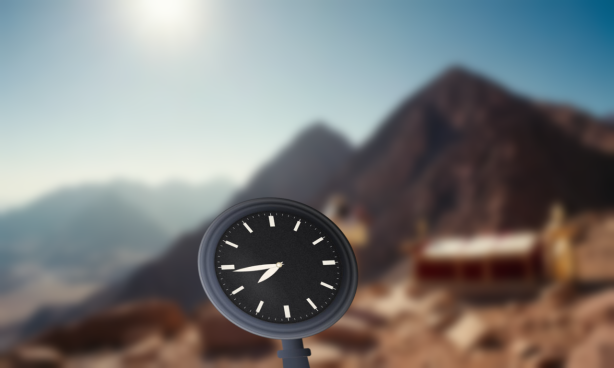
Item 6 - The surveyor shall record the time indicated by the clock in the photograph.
7:44
